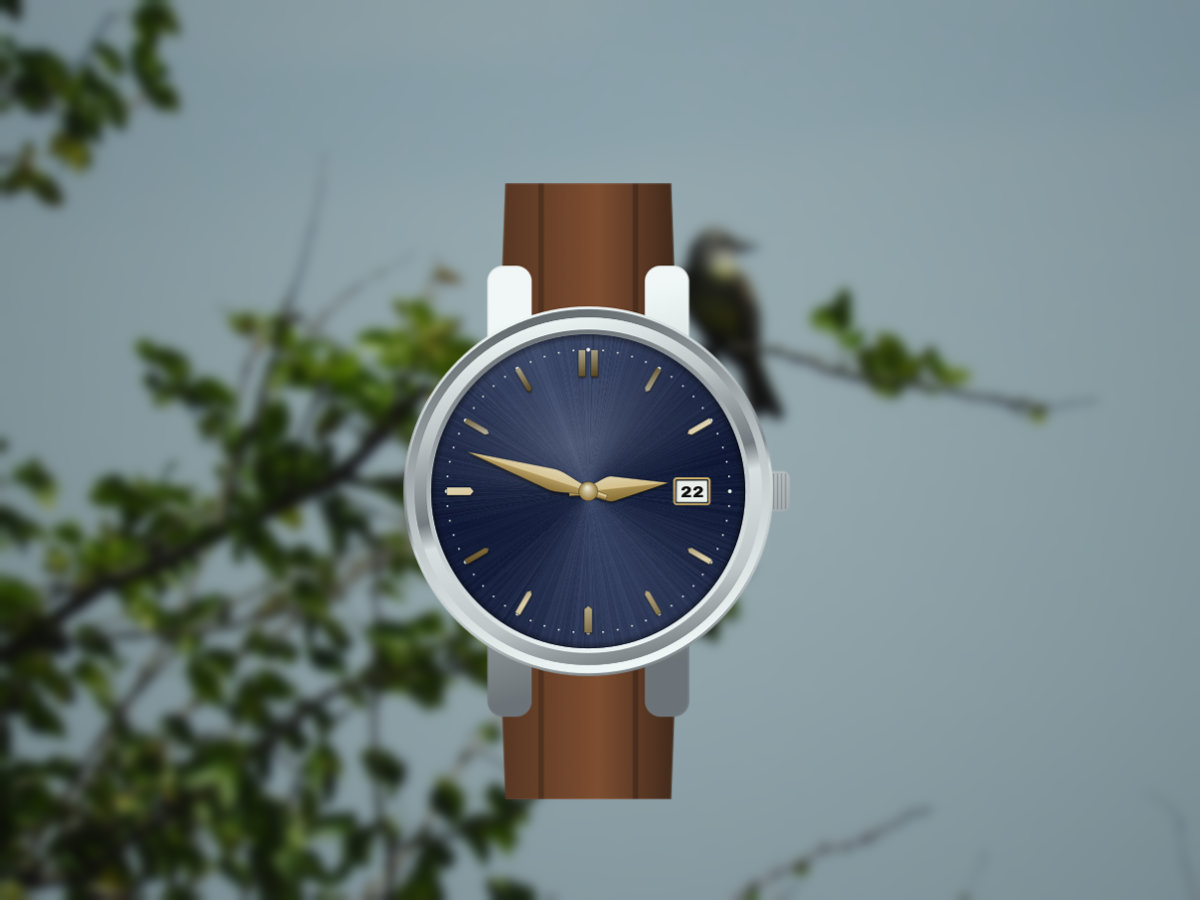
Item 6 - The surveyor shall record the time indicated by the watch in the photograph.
2:48
